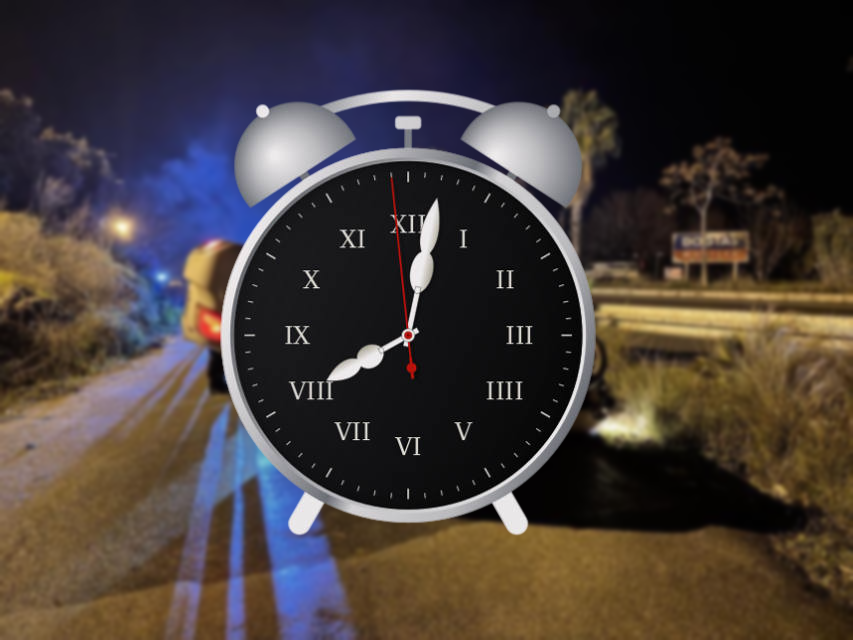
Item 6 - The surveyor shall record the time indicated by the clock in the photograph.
8:01:59
